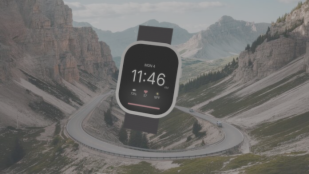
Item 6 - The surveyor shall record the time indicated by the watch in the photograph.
11:46
